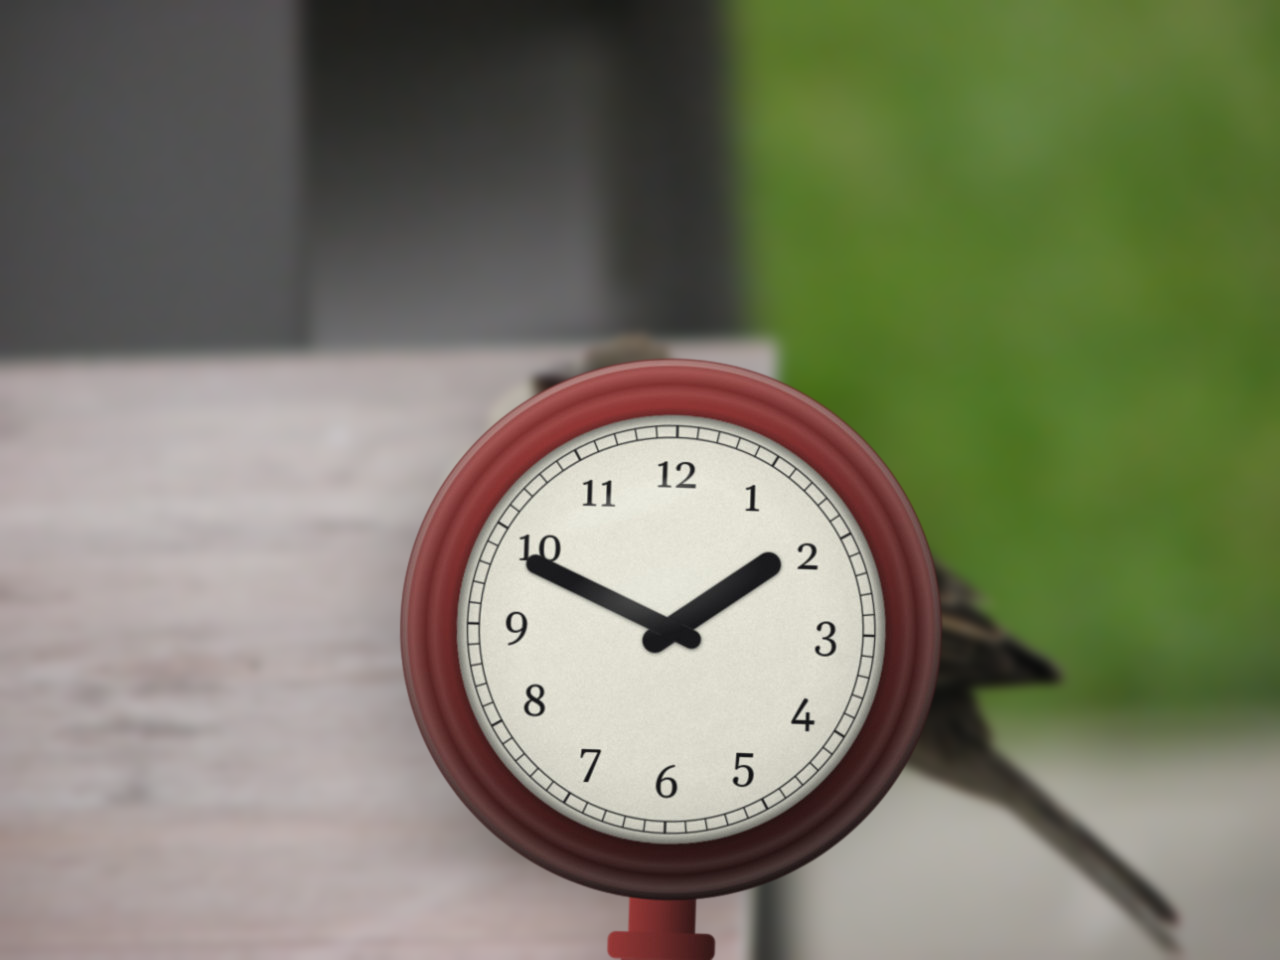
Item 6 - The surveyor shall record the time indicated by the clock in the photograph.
1:49
